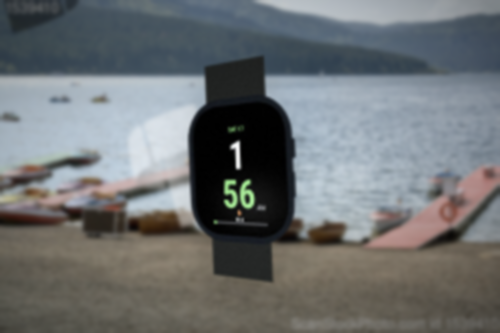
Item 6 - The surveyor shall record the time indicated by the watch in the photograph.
1:56
